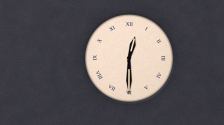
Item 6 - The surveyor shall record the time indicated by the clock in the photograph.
12:30
